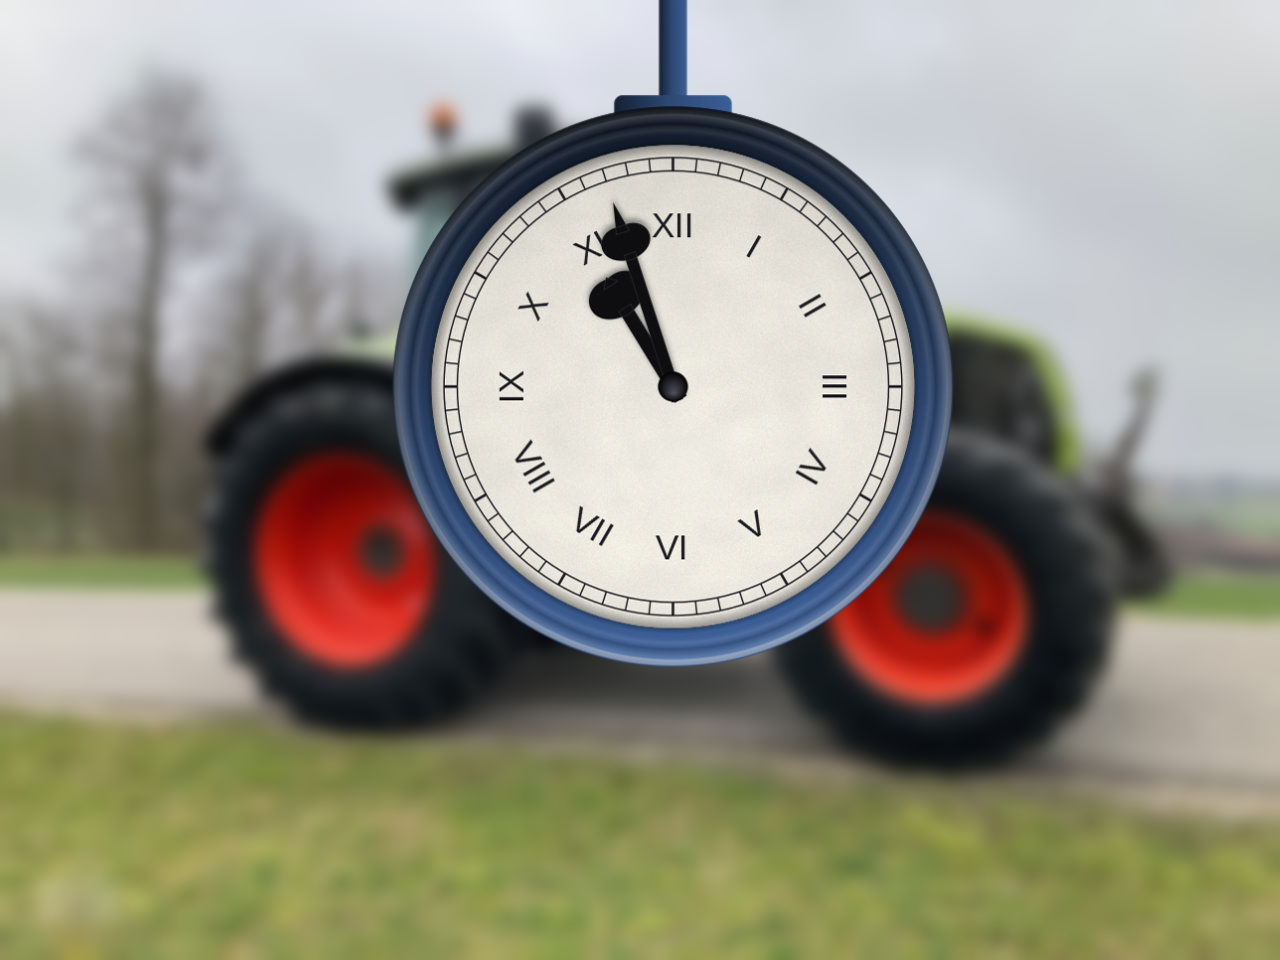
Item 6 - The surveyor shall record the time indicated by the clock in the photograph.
10:57
